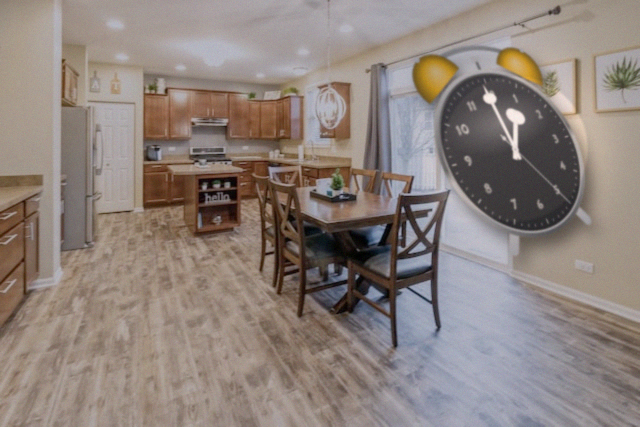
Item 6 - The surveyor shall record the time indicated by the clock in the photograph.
12:59:25
